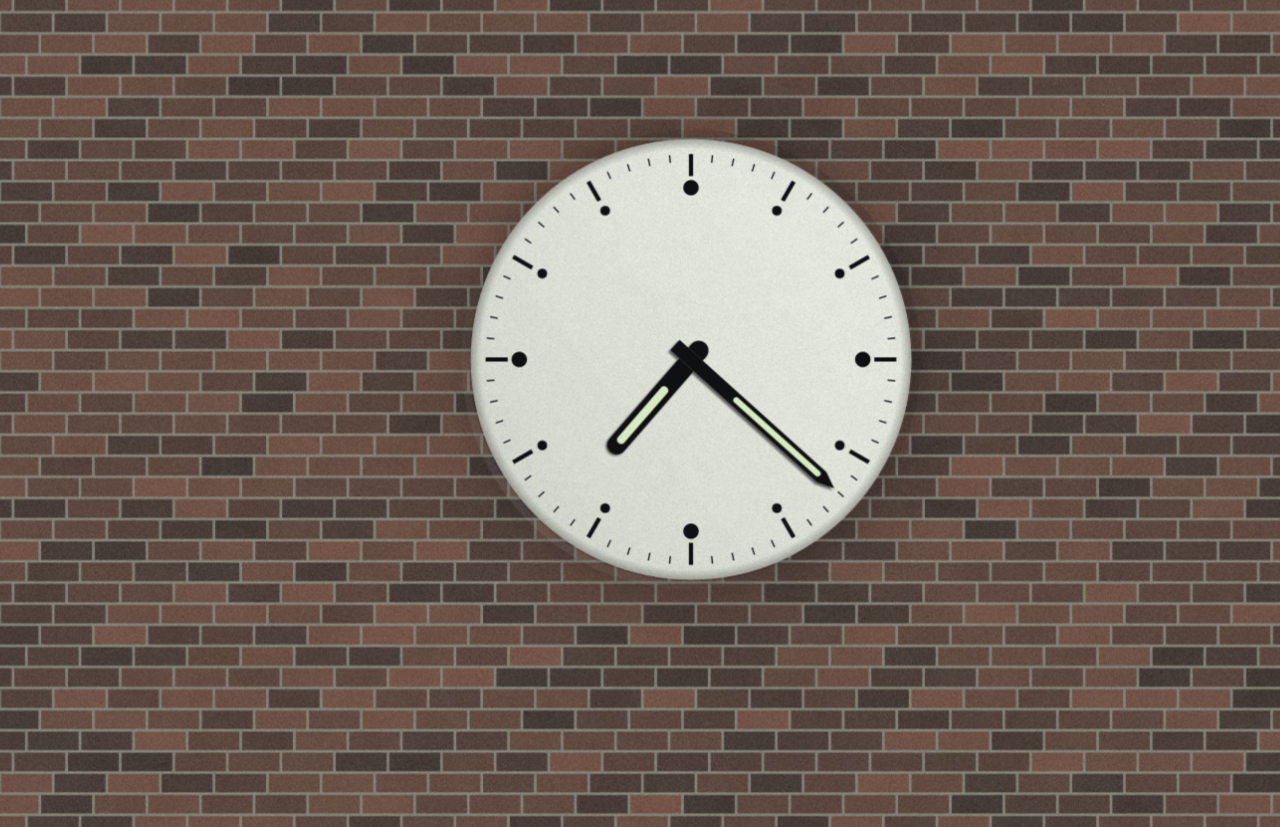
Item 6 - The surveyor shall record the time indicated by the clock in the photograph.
7:22
